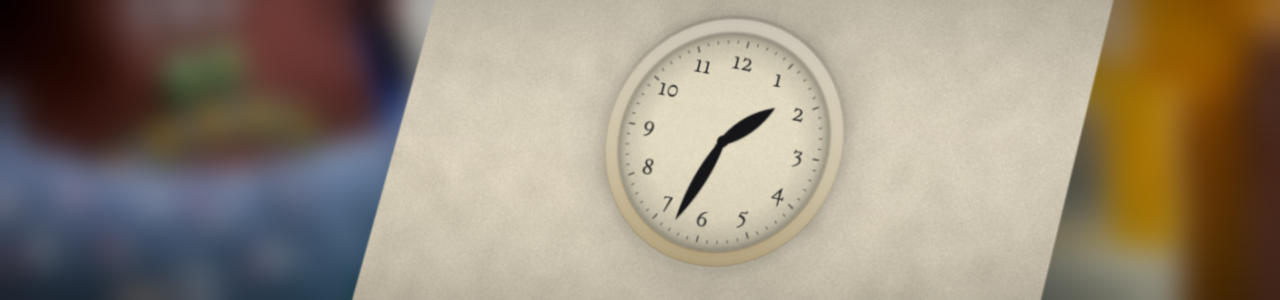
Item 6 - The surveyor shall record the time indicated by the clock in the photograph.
1:33
